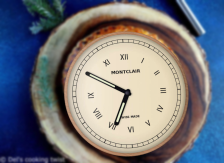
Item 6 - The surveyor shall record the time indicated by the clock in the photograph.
6:50
